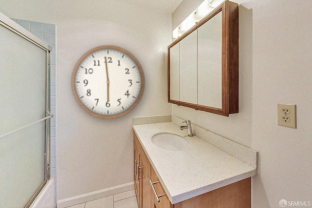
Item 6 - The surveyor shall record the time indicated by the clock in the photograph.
5:59
